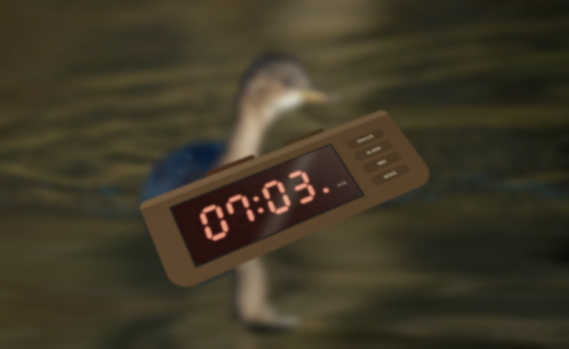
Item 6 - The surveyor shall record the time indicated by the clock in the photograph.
7:03
